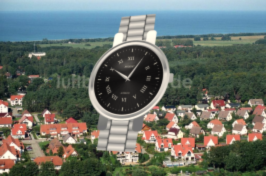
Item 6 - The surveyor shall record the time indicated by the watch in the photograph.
10:05
